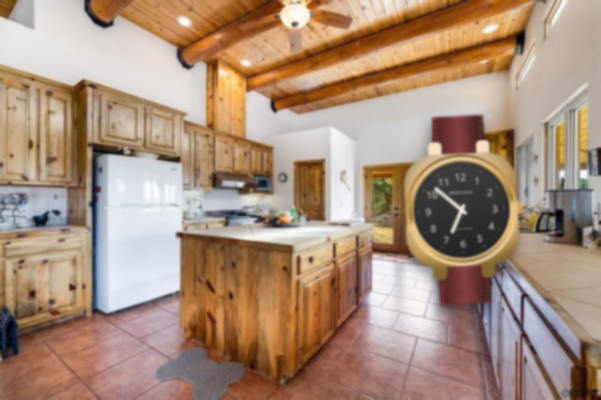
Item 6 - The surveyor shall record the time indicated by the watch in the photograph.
6:52
